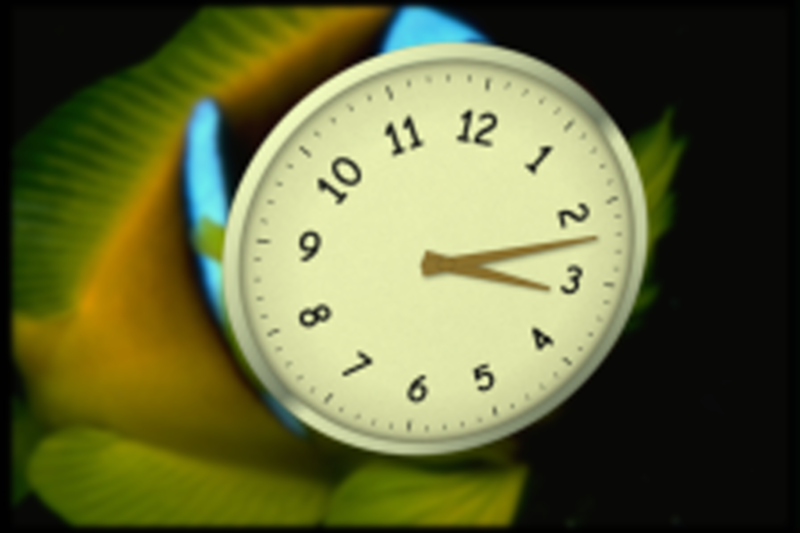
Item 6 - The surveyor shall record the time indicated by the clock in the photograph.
3:12
